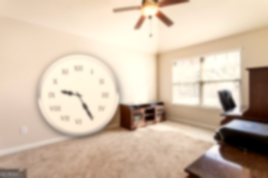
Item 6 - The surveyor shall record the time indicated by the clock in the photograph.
9:25
